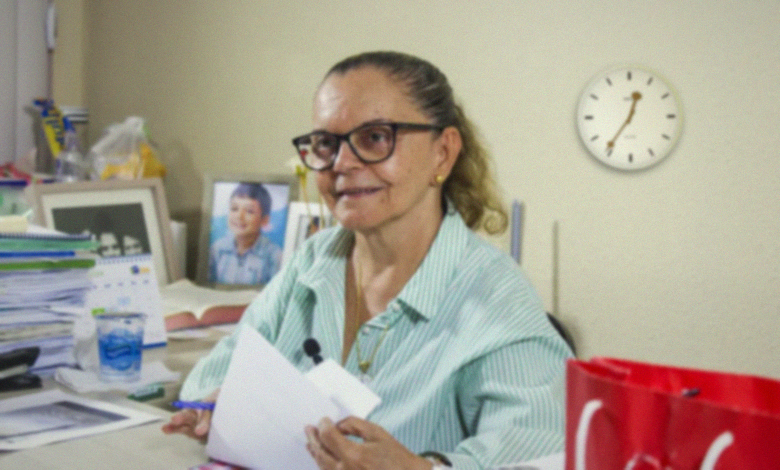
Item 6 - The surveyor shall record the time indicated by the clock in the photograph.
12:36
